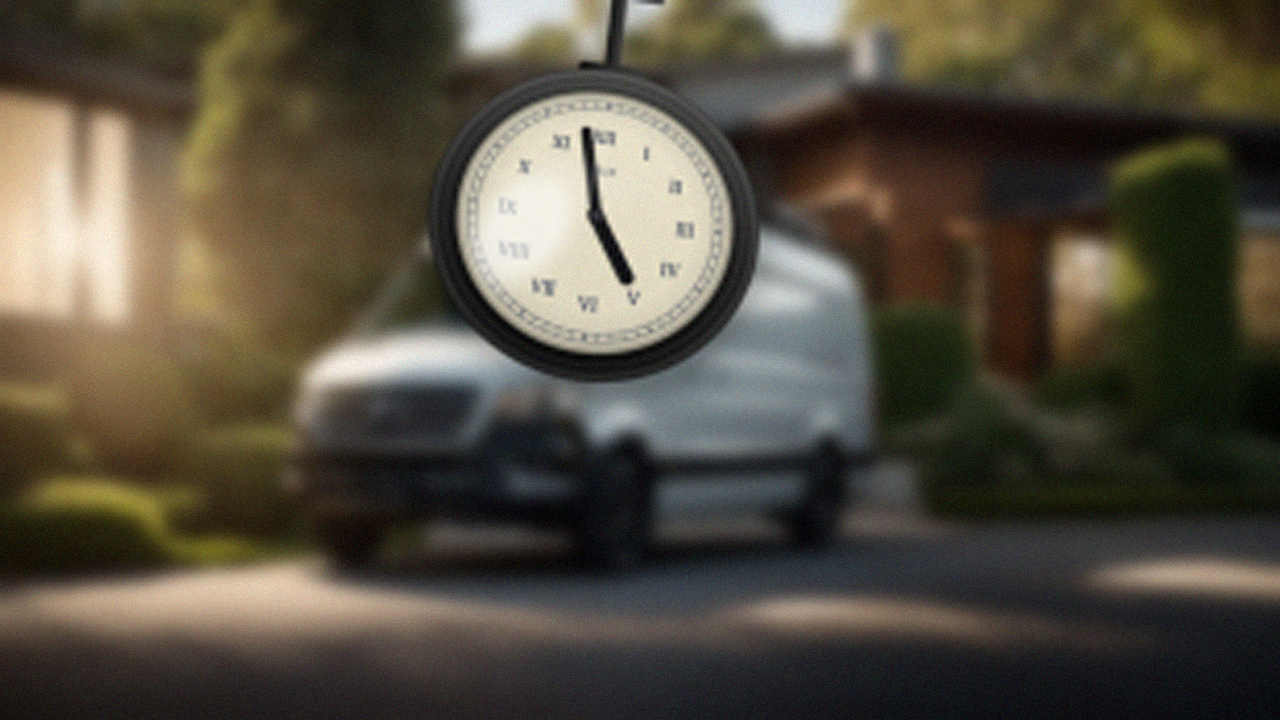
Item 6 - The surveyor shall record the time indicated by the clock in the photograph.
4:58
